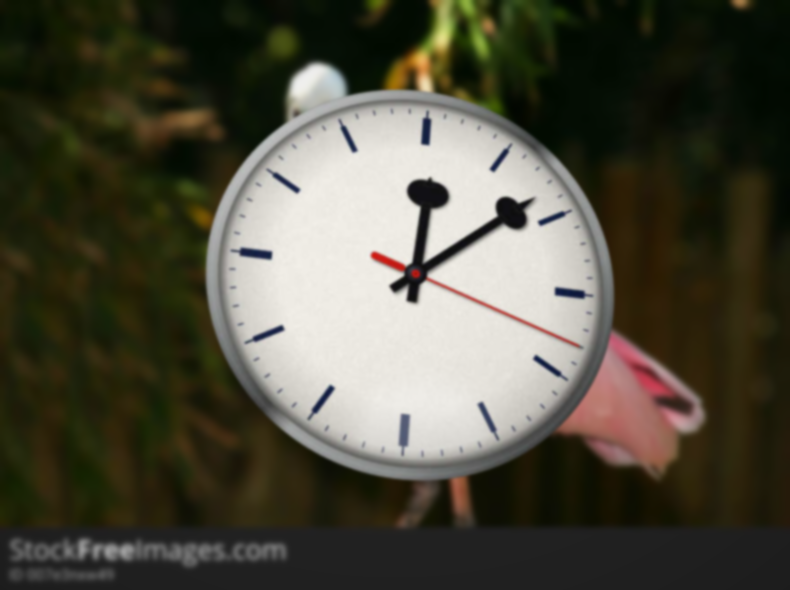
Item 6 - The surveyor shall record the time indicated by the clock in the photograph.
12:08:18
